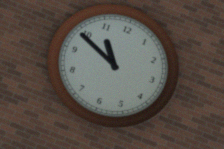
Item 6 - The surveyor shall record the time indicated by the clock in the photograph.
10:49
